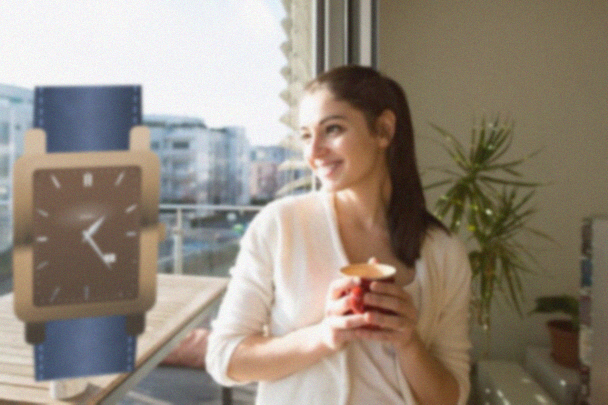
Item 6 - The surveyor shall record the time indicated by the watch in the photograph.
1:24
